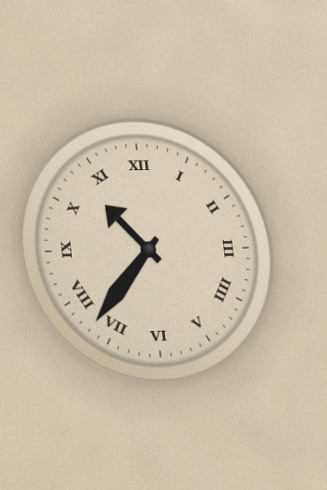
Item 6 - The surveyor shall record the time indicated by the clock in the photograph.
10:37
